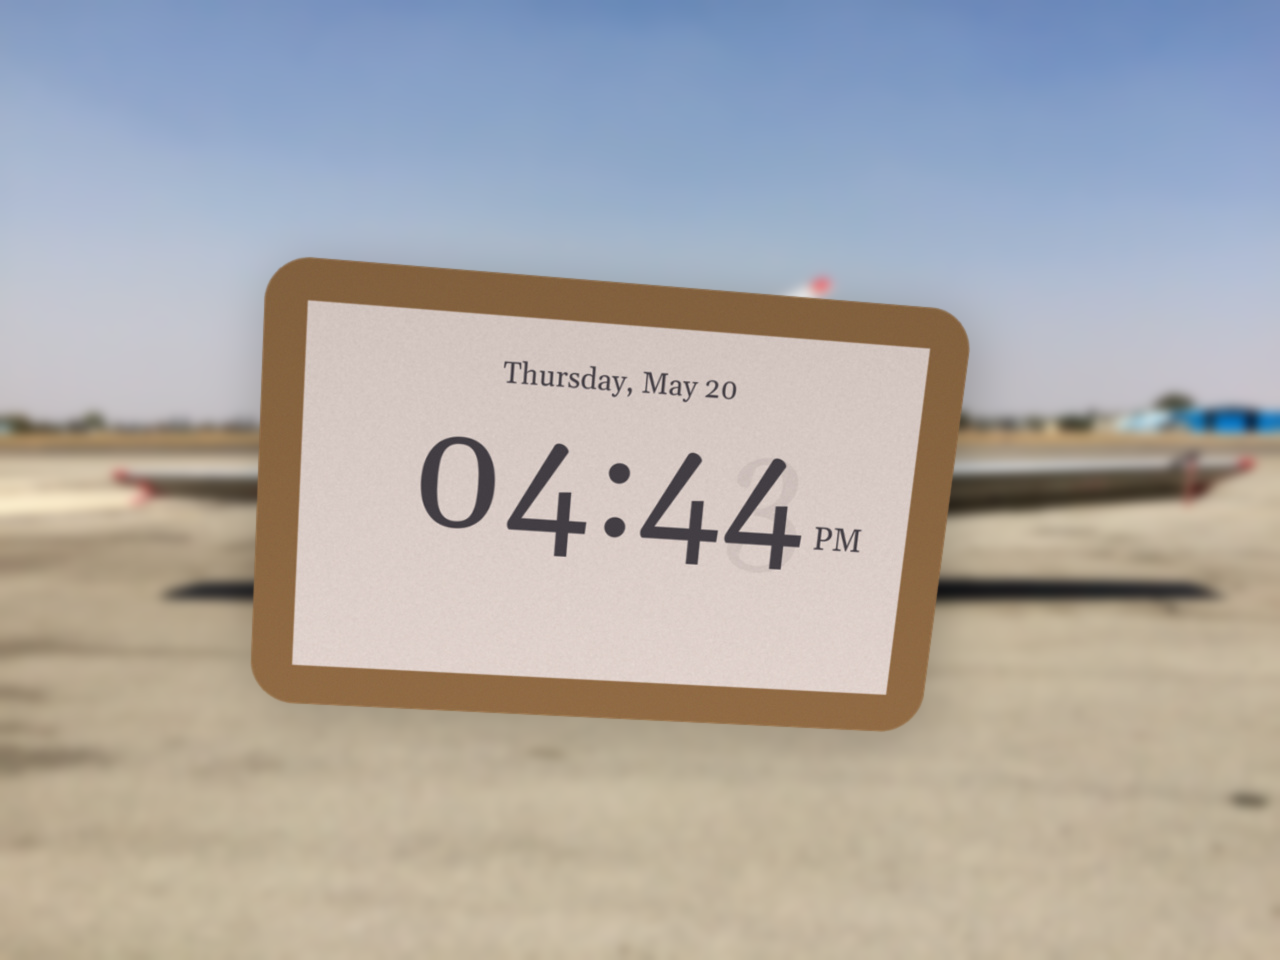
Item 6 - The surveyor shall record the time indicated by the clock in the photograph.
4:44
